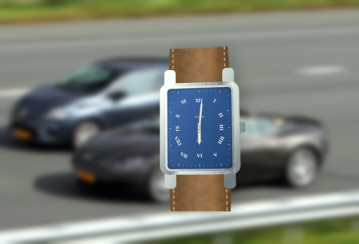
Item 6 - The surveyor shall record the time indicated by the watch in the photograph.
6:01
